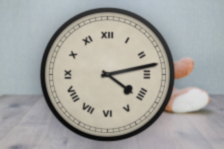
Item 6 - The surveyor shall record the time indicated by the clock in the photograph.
4:13
